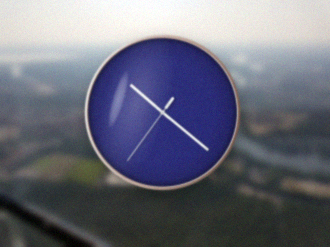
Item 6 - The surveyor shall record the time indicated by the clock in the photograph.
10:21:36
